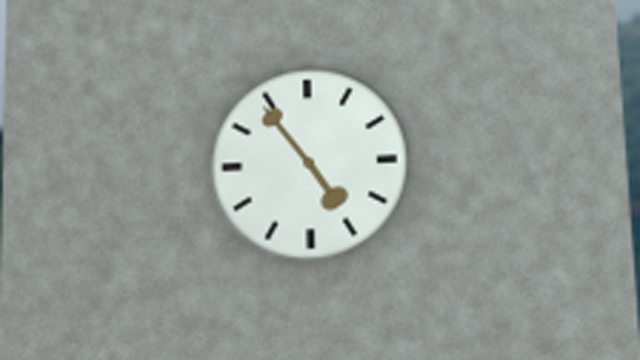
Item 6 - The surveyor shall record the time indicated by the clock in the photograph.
4:54
